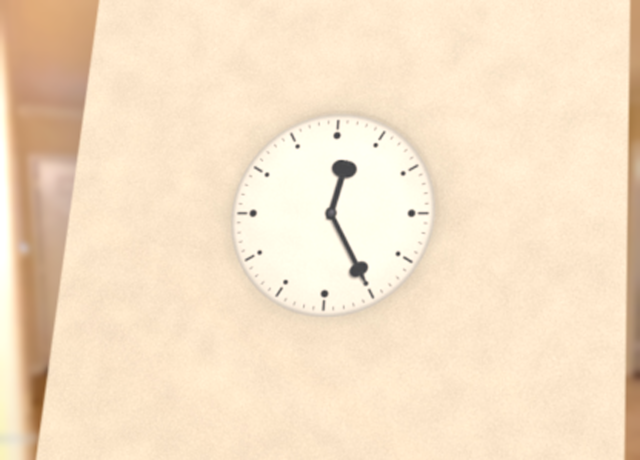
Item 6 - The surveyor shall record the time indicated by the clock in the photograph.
12:25
